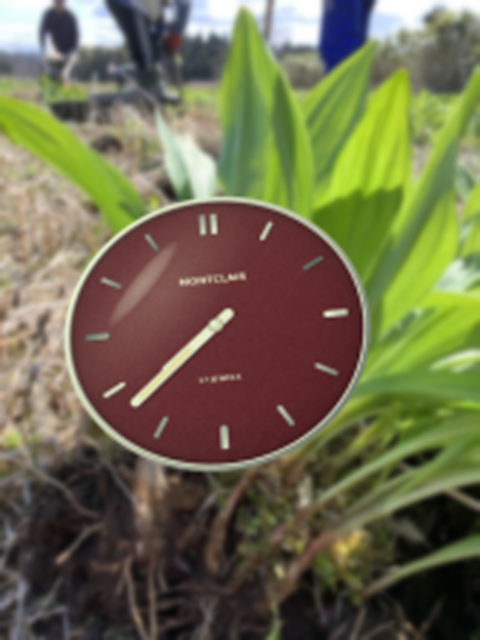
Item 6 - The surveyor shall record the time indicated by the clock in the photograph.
7:38
